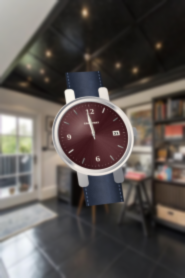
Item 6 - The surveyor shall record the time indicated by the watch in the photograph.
11:59
